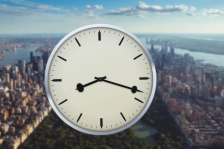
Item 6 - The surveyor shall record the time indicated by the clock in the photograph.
8:18
